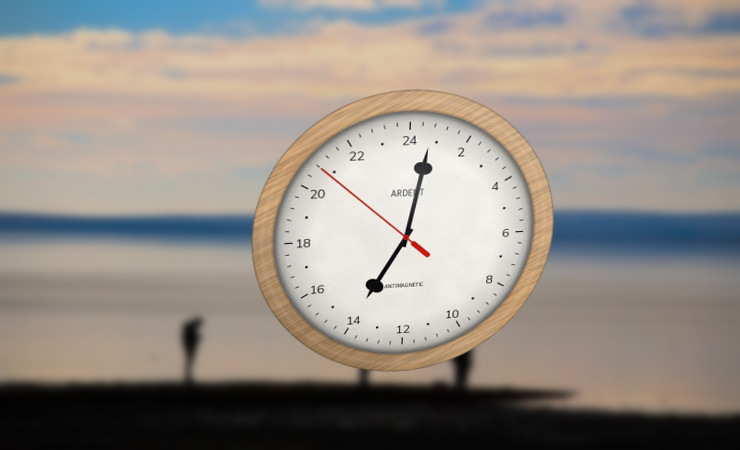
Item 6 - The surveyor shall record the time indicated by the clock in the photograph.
14:01:52
